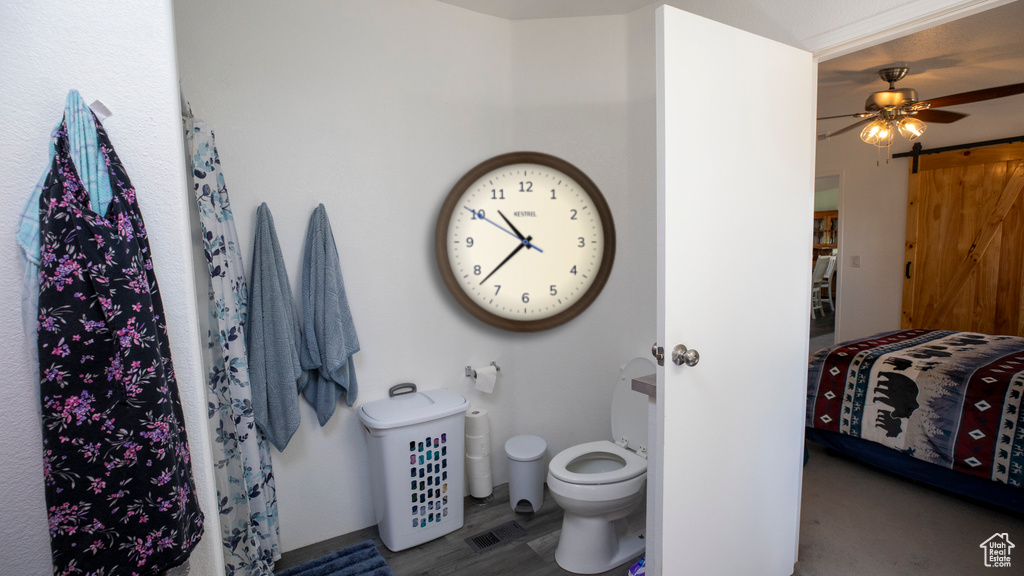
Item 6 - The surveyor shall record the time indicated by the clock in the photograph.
10:37:50
